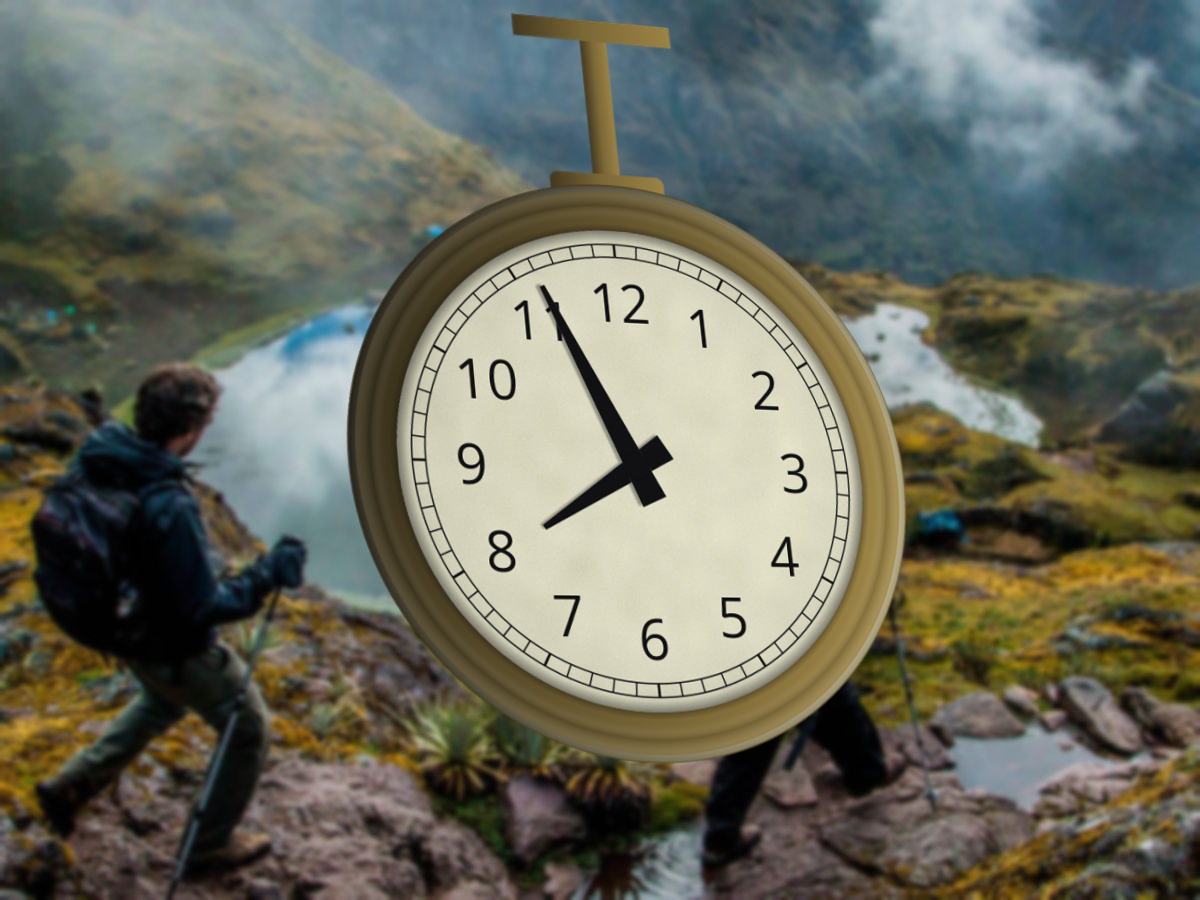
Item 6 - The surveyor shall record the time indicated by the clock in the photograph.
7:56
